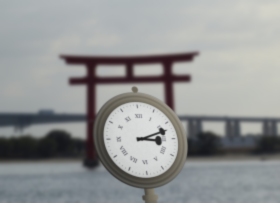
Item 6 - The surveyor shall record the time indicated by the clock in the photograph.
3:12
